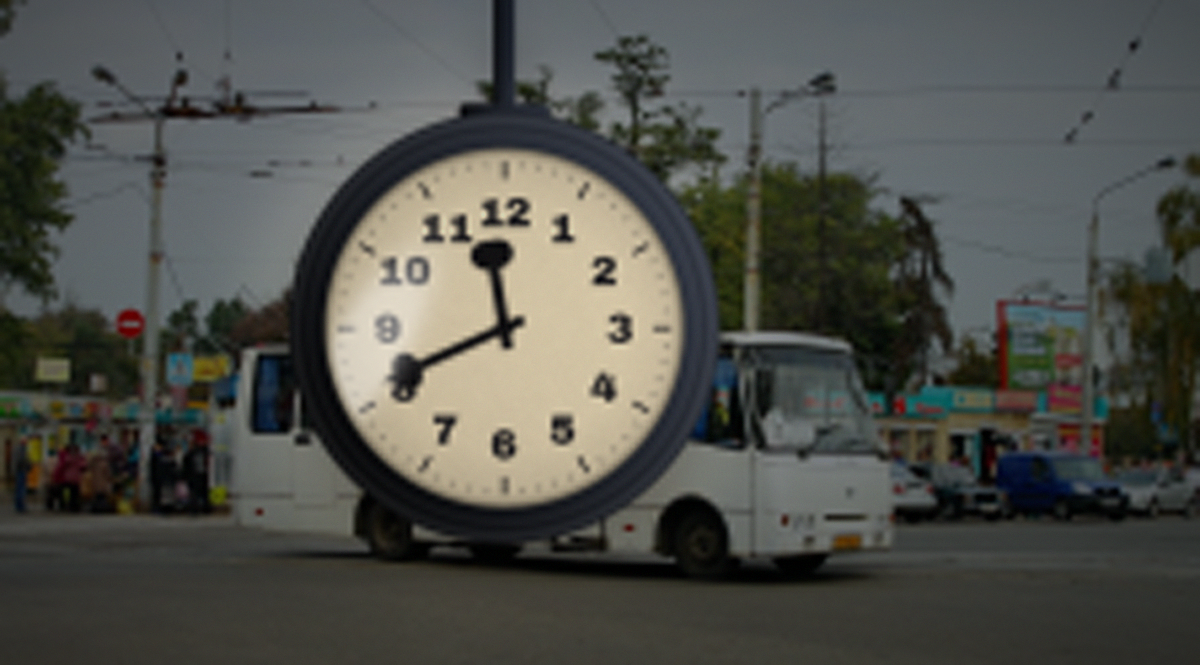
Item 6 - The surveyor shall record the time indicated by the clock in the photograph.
11:41
